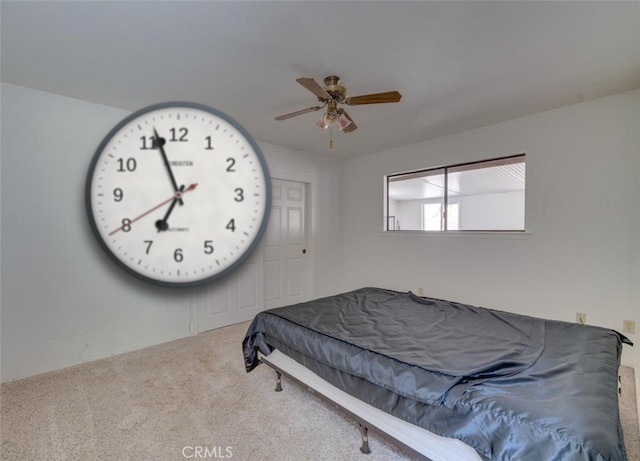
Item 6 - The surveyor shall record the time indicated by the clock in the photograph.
6:56:40
